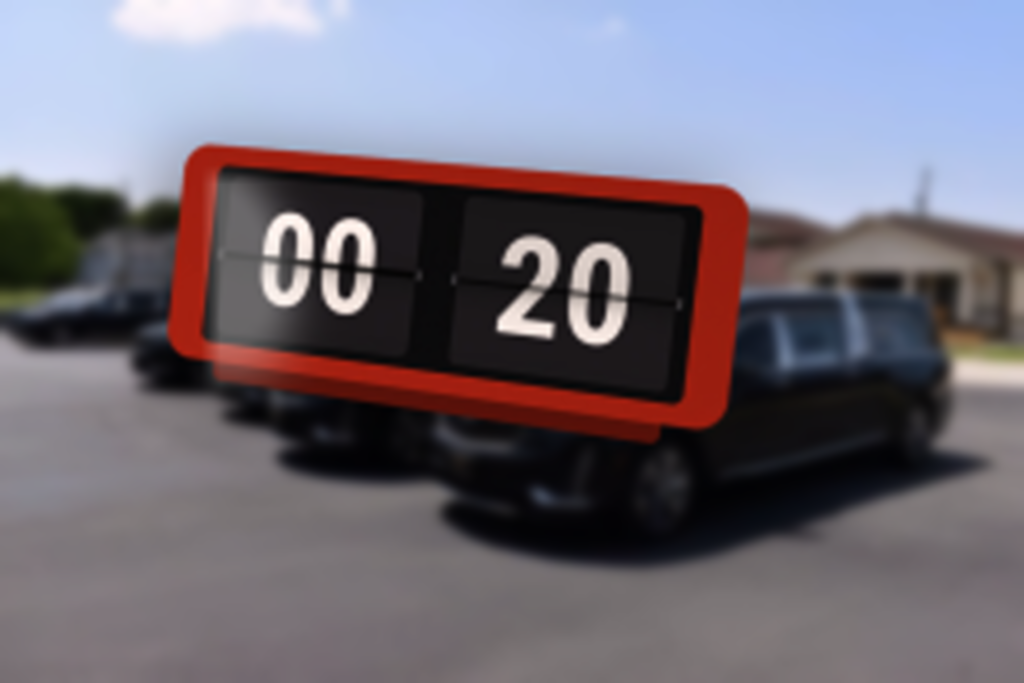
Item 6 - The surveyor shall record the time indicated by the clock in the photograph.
0:20
